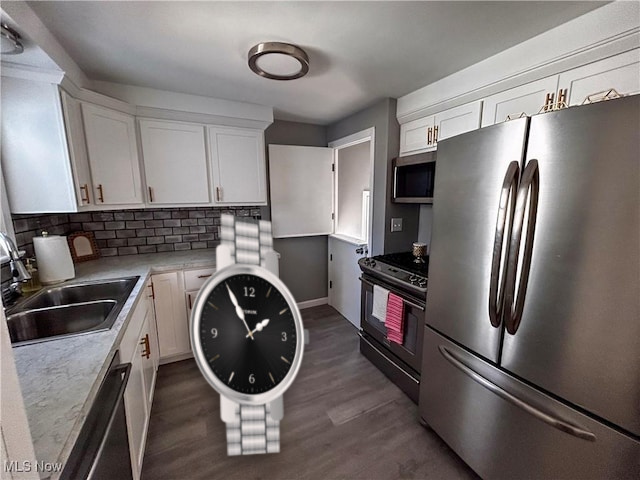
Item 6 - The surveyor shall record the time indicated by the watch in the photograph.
1:55
